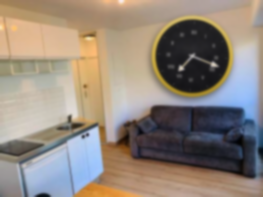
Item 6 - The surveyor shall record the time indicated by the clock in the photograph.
7:18
